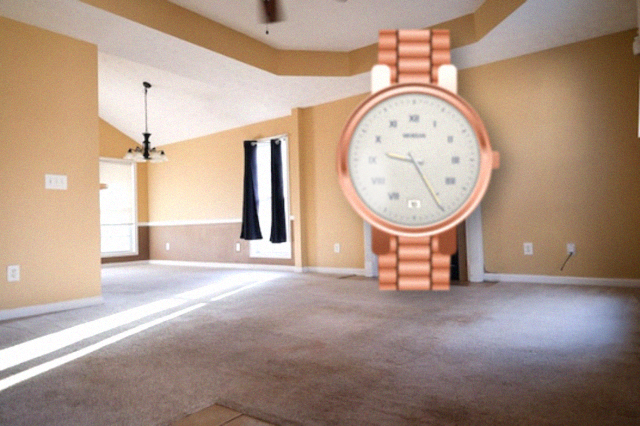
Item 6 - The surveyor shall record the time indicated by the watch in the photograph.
9:25
